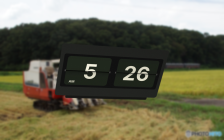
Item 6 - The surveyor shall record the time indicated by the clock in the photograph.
5:26
